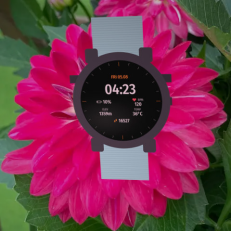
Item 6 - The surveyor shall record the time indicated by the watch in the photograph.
4:23
